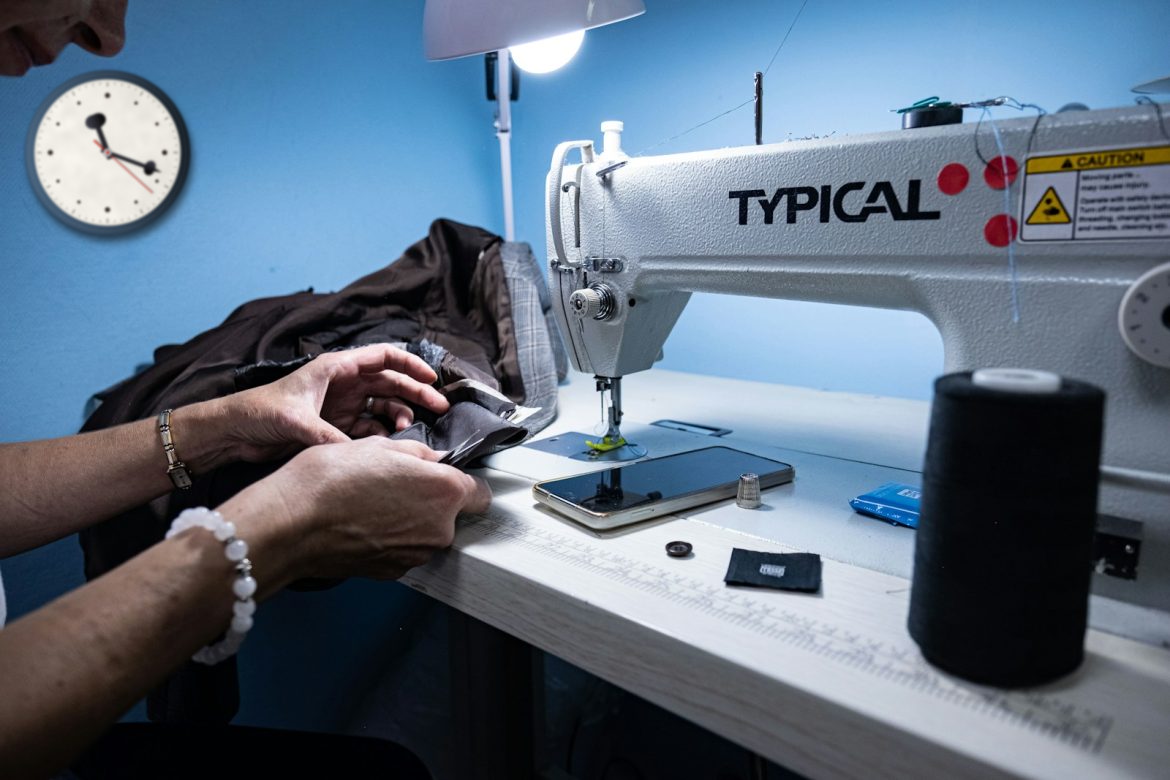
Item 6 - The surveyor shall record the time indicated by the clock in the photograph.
11:18:22
